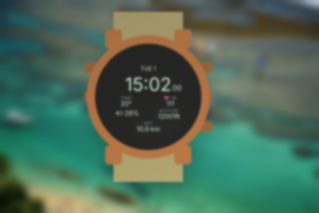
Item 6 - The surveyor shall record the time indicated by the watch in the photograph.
15:02
